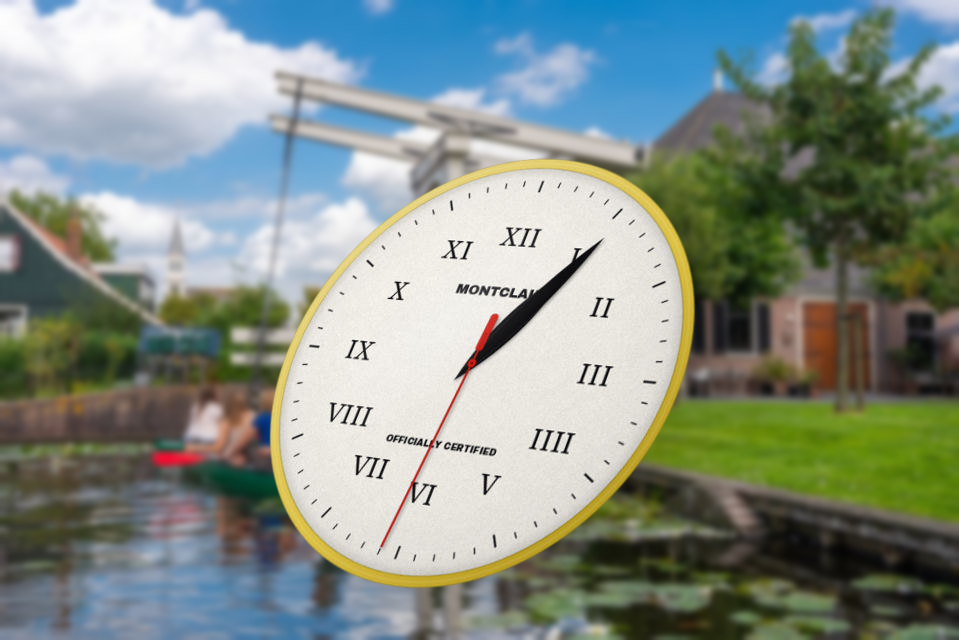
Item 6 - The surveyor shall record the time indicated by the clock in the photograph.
1:05:31
